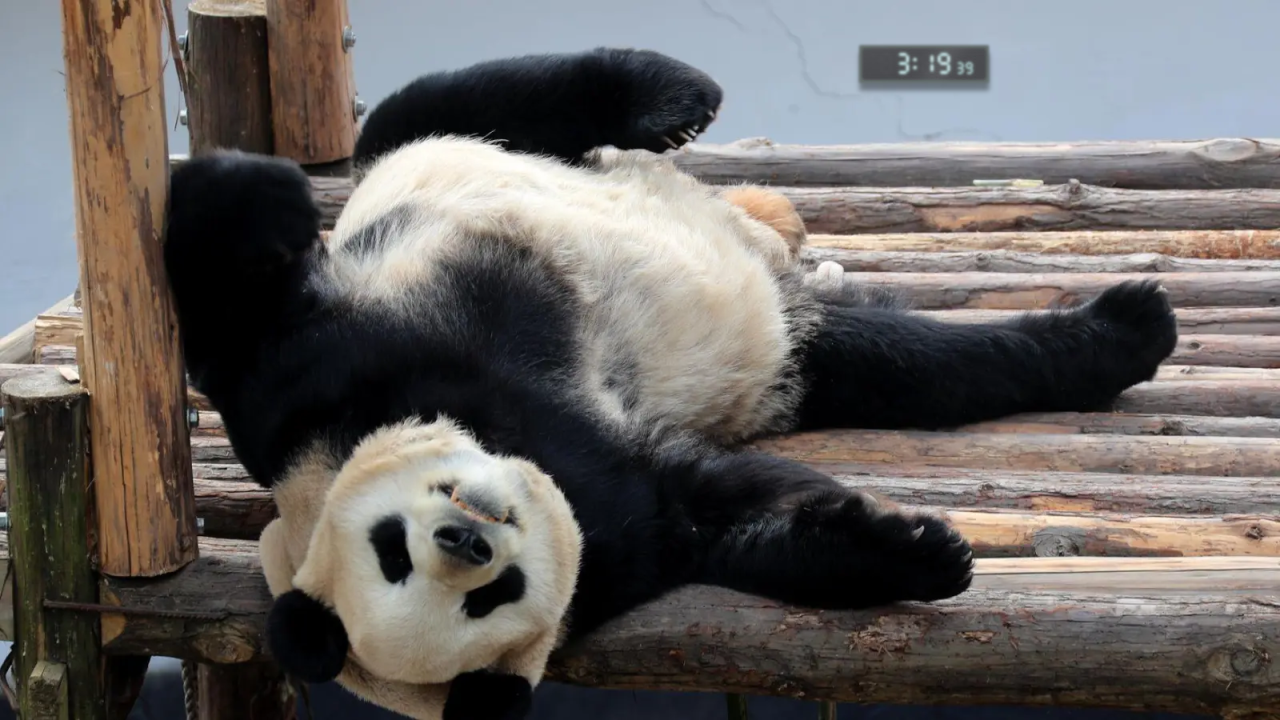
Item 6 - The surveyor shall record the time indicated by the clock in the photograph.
3:19:39
